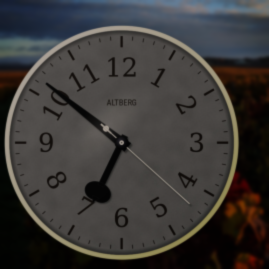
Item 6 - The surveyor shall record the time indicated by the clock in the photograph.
6:51:22
